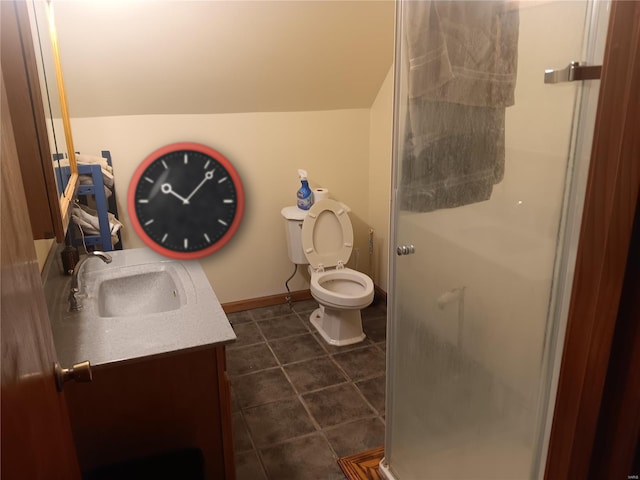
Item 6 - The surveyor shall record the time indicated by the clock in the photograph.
10:07
